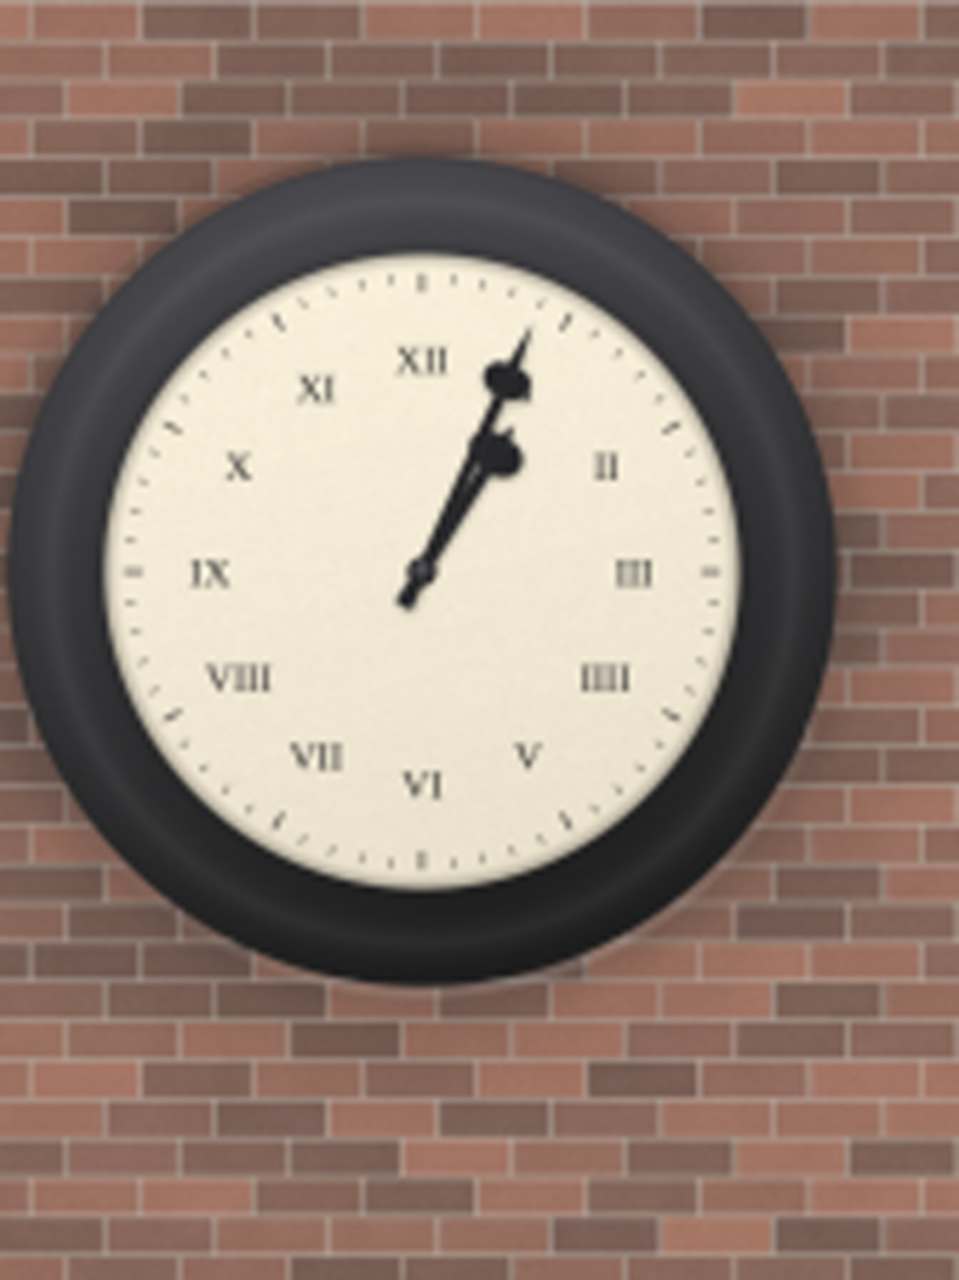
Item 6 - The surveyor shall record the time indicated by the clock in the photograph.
1:04
